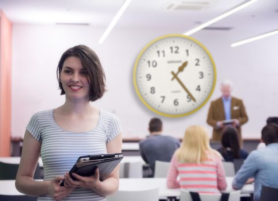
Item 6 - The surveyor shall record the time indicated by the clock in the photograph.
1:24
